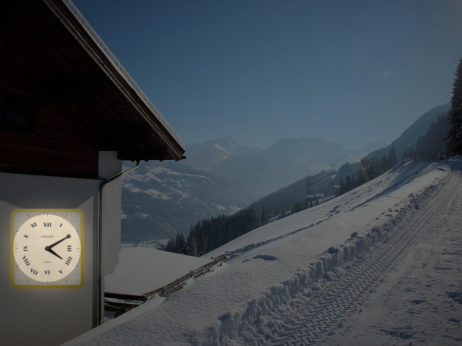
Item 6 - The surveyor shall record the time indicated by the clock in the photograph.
4:10
